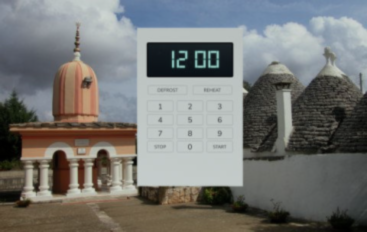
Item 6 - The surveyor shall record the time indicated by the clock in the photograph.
12:00
